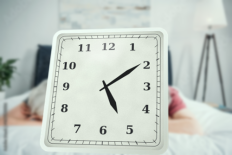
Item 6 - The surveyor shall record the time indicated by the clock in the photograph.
5:09
